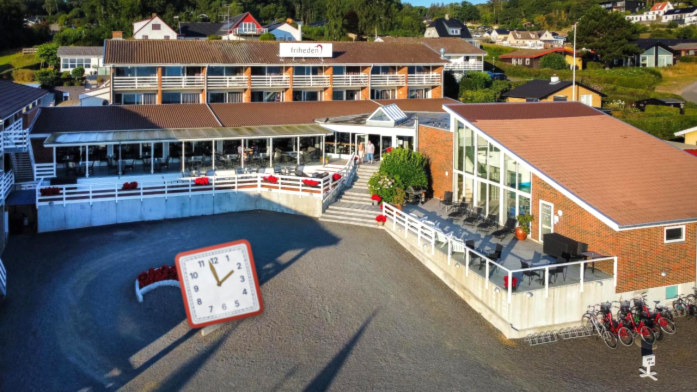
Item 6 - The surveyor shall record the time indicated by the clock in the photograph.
1:58
